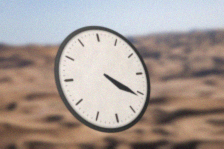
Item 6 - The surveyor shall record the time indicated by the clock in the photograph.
4:21
